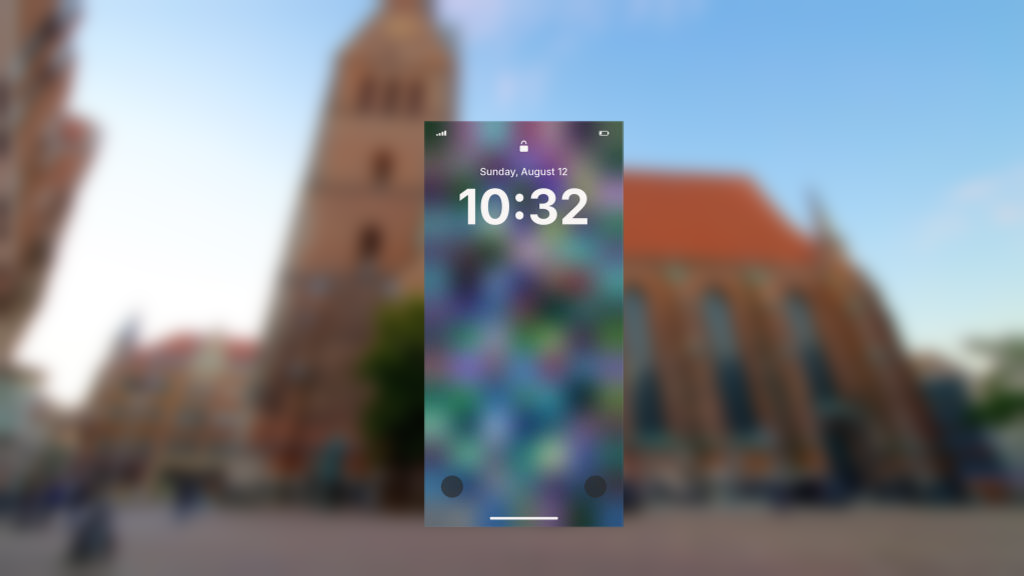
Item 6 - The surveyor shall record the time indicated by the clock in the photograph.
10:32
